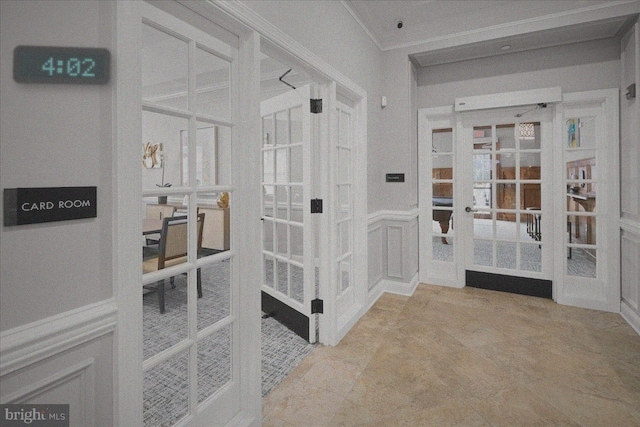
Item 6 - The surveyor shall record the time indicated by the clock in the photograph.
4:02
